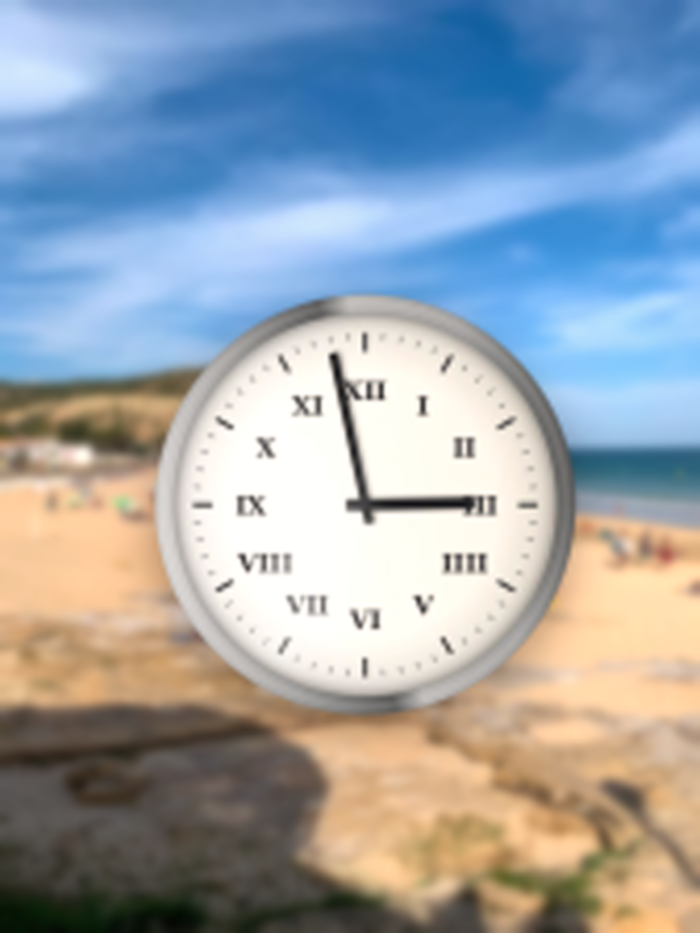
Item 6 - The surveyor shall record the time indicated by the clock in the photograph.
2:58
